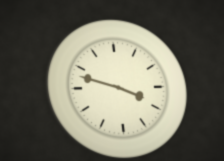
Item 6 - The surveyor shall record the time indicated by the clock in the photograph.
3:48
